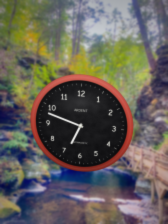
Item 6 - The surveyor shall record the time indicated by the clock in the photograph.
6:48
